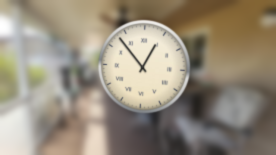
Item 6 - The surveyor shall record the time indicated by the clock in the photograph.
12:53
